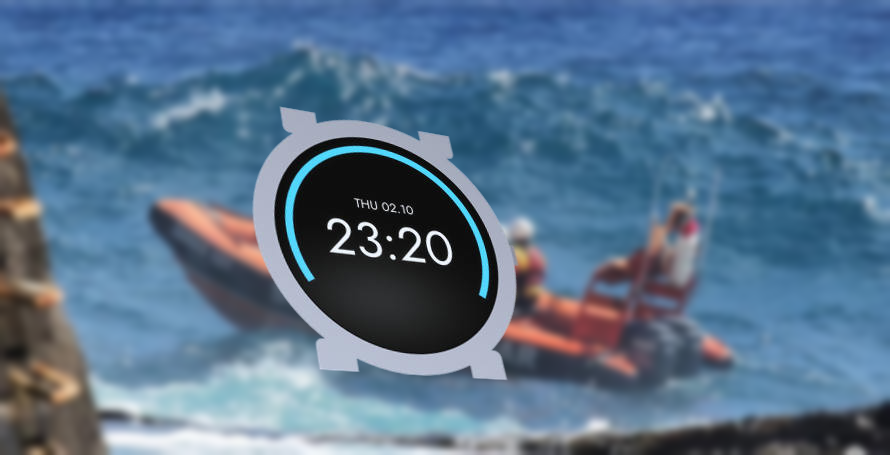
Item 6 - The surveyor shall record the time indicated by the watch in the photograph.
23:20
